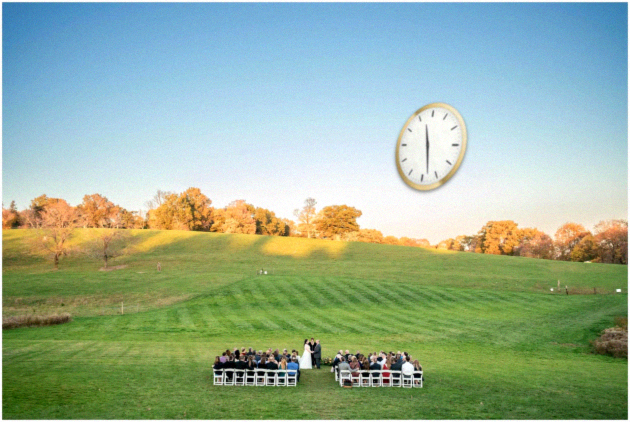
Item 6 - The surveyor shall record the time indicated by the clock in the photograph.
11:28
